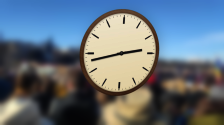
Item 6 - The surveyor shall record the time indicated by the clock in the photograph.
2:43
